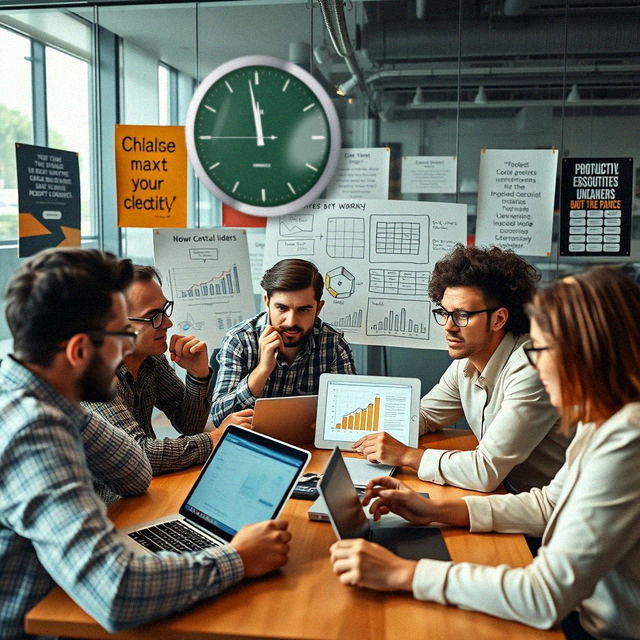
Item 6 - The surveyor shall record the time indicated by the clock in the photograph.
11:58:45
